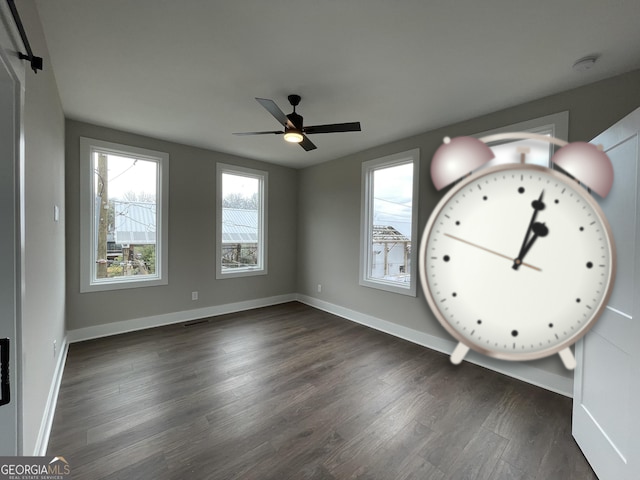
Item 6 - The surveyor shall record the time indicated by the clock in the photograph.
1:02:48
